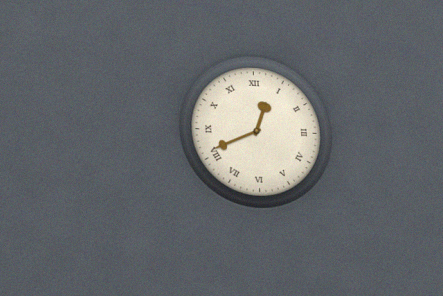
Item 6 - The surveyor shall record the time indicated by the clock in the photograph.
12:41
